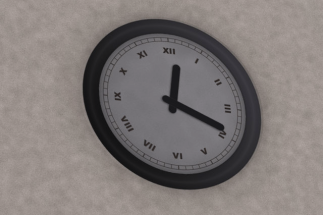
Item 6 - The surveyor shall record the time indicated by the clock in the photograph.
12:19
